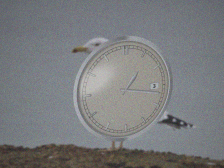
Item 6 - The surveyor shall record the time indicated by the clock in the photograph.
1:17
